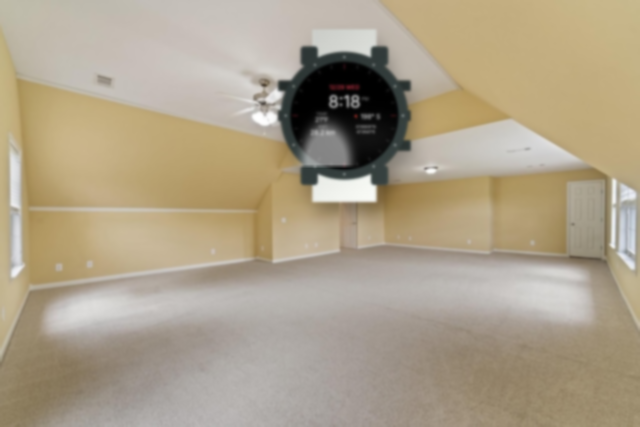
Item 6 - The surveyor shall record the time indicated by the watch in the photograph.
8:18
